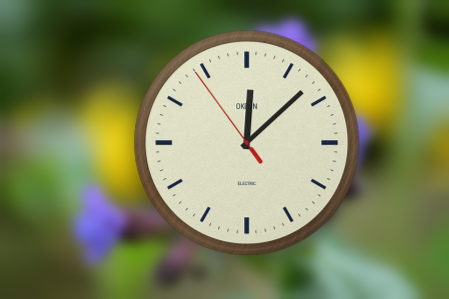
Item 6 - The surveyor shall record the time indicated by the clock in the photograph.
12:07:54
